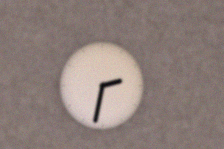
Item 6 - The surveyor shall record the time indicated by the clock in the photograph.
2:32
